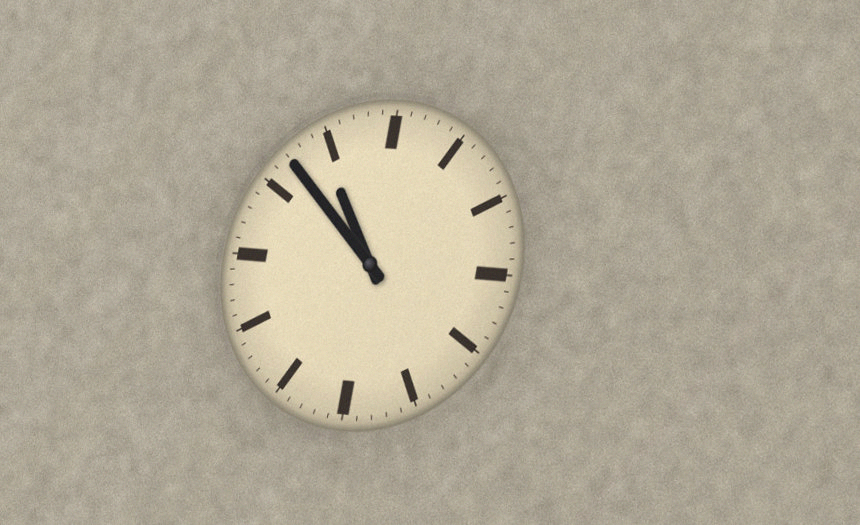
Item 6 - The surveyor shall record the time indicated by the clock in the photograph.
10:52
